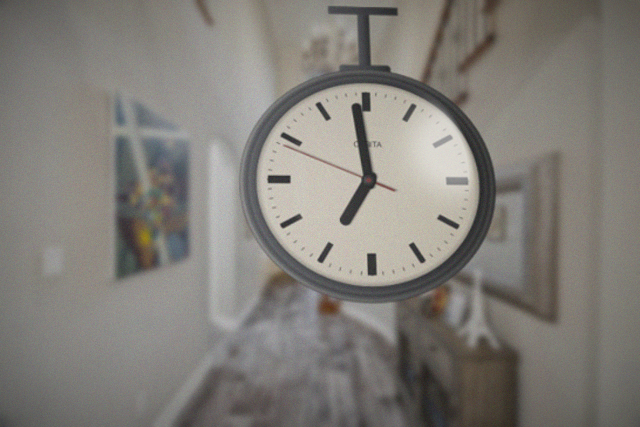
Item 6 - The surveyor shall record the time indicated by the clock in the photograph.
6:58:49
